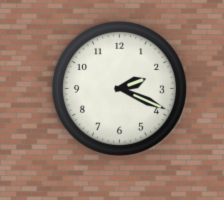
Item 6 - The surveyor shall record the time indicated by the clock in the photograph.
2:19
